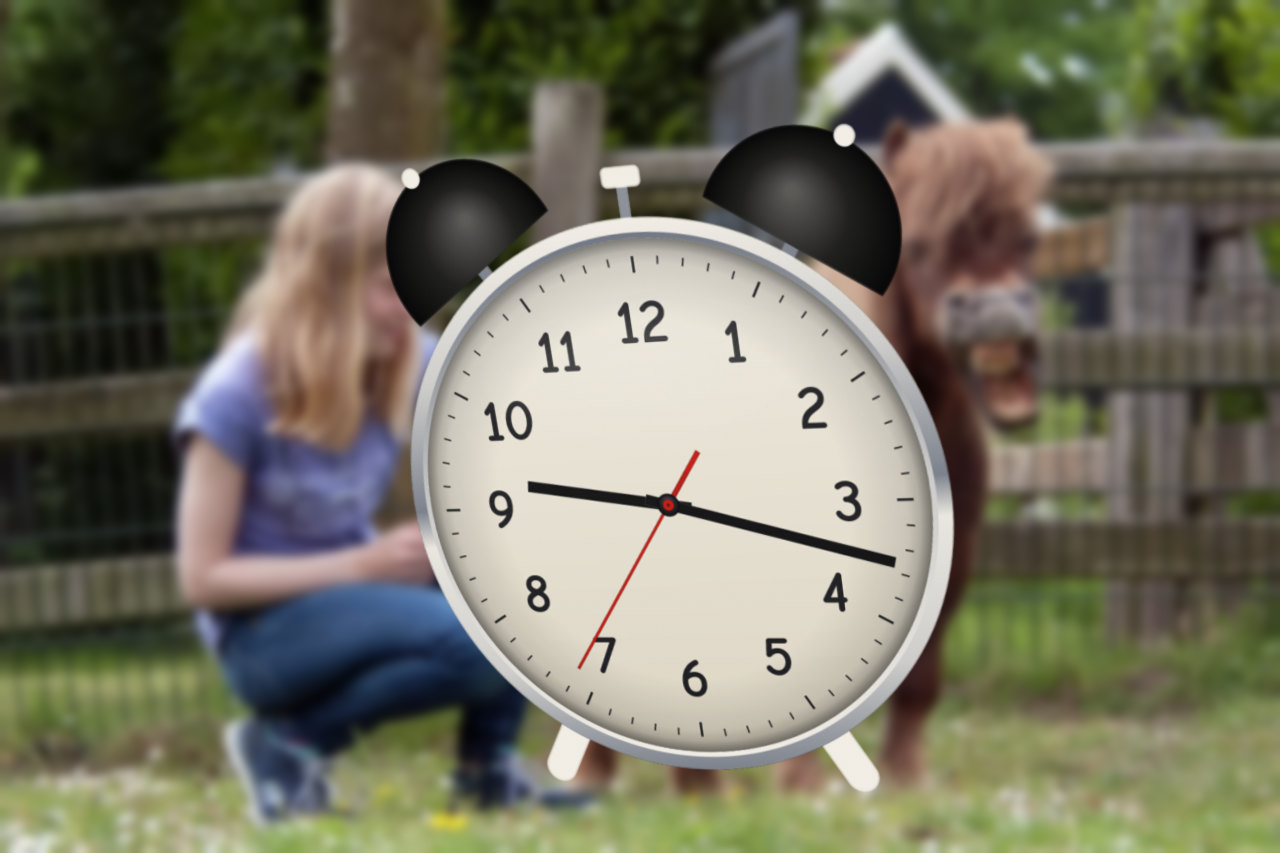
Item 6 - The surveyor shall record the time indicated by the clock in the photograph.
9:17:36
